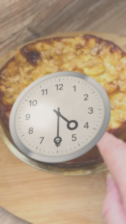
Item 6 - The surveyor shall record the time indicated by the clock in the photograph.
4:30
